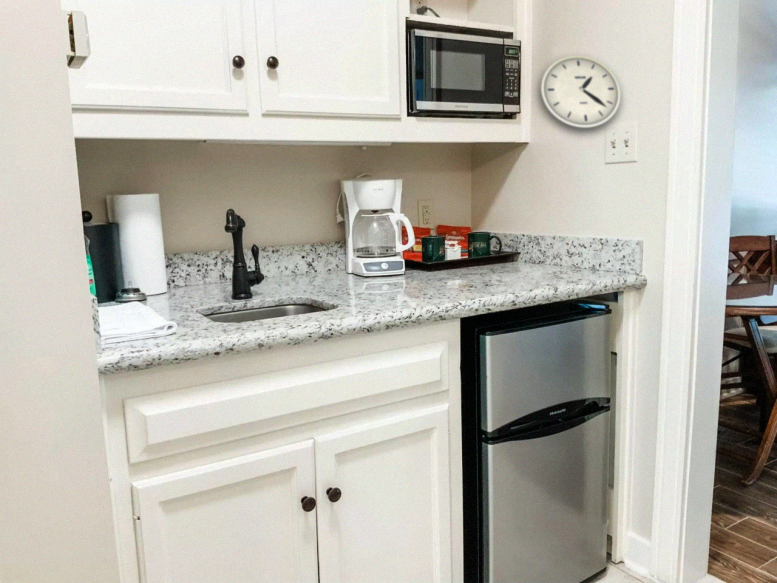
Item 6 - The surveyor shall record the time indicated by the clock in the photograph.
1:22
